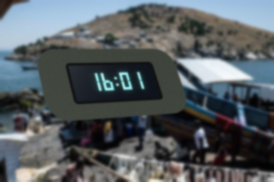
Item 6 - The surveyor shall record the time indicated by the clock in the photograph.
16:01
